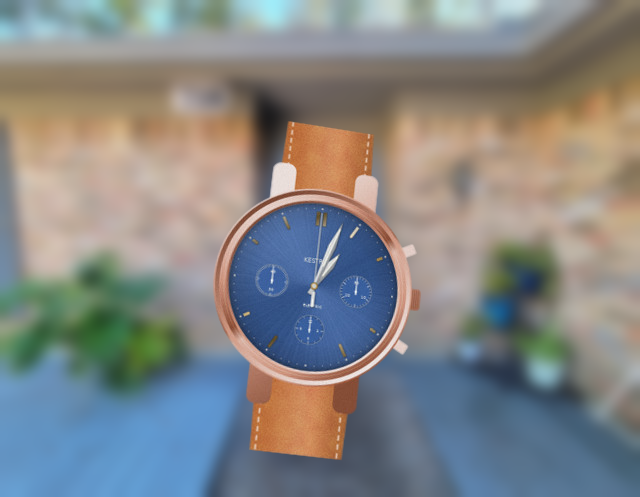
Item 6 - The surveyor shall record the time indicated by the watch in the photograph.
1:03
